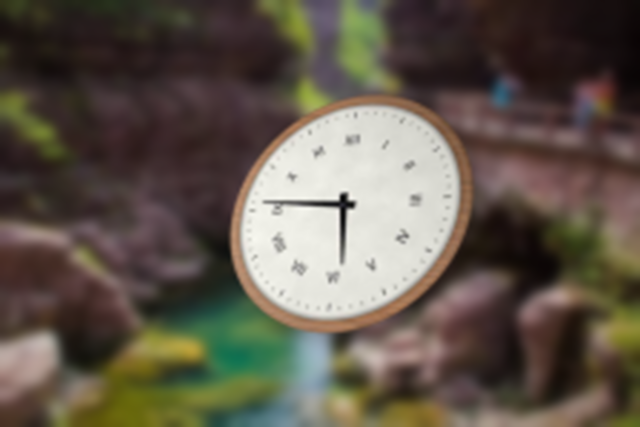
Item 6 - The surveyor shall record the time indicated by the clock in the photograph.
5:46
